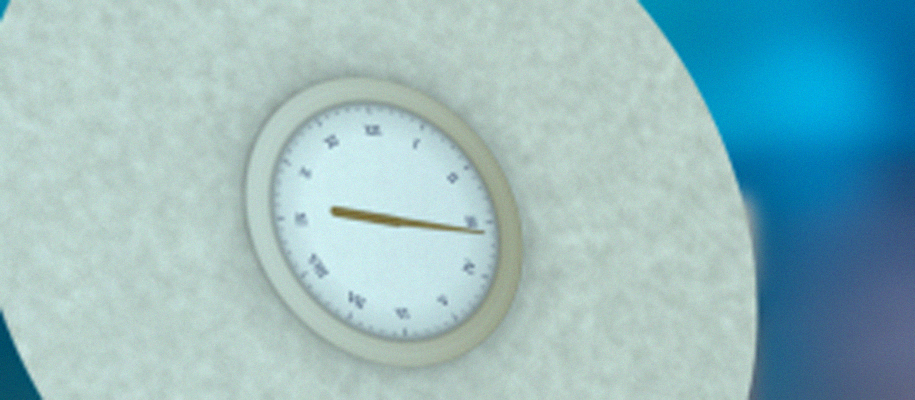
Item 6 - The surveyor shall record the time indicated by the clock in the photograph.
9:16
